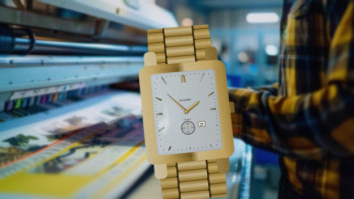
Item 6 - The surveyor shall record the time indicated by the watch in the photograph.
1:53
